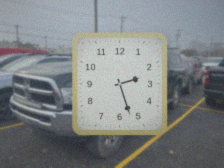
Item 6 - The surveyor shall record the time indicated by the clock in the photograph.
2:27
